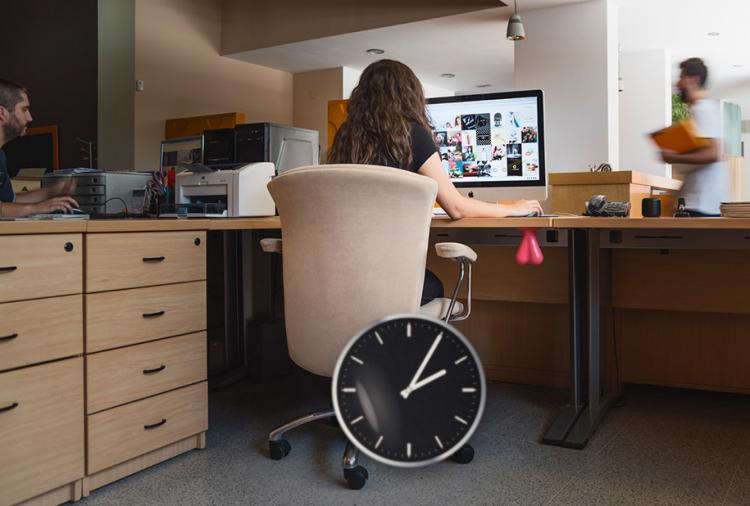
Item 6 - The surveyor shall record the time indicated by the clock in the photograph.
2:05
